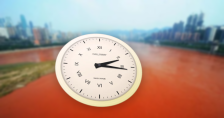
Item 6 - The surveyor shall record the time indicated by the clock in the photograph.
2:16
